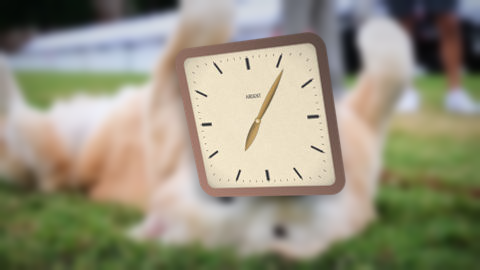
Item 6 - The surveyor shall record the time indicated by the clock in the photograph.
7:06
